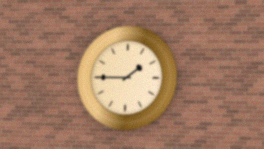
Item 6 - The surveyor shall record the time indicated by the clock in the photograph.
1:45
